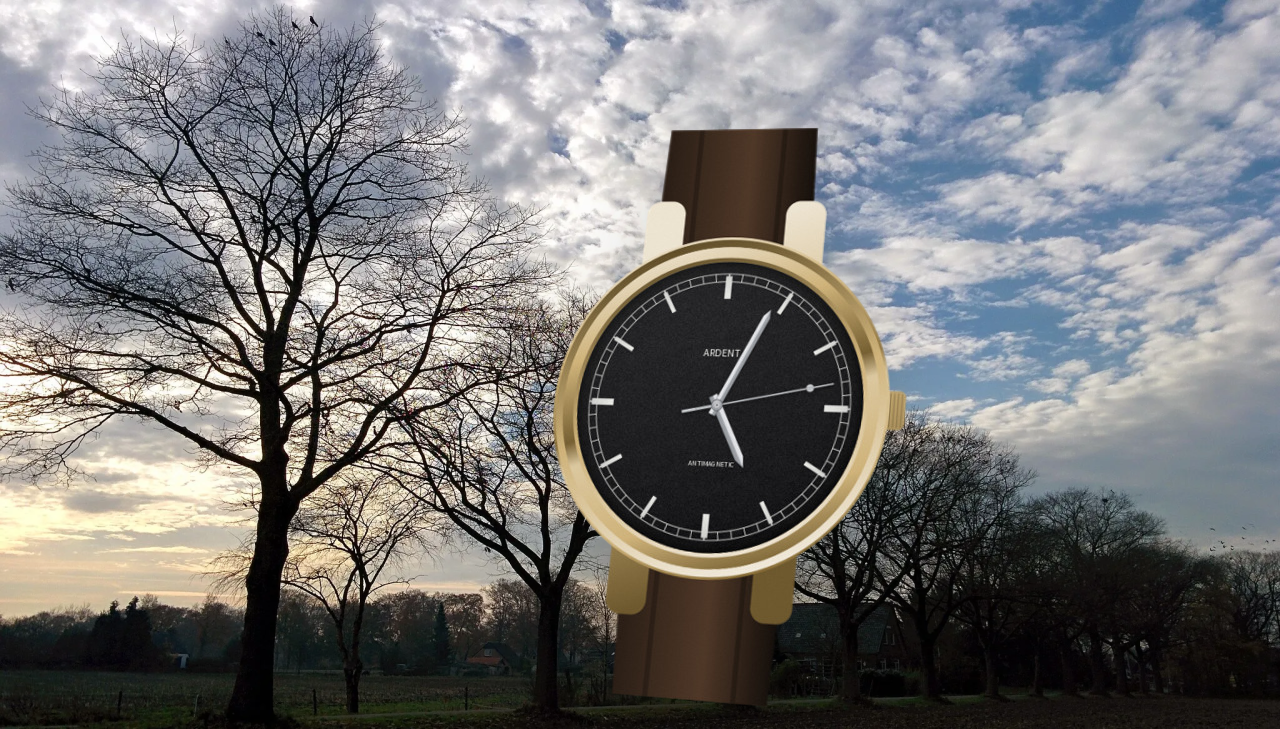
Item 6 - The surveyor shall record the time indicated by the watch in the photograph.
5:04:13
